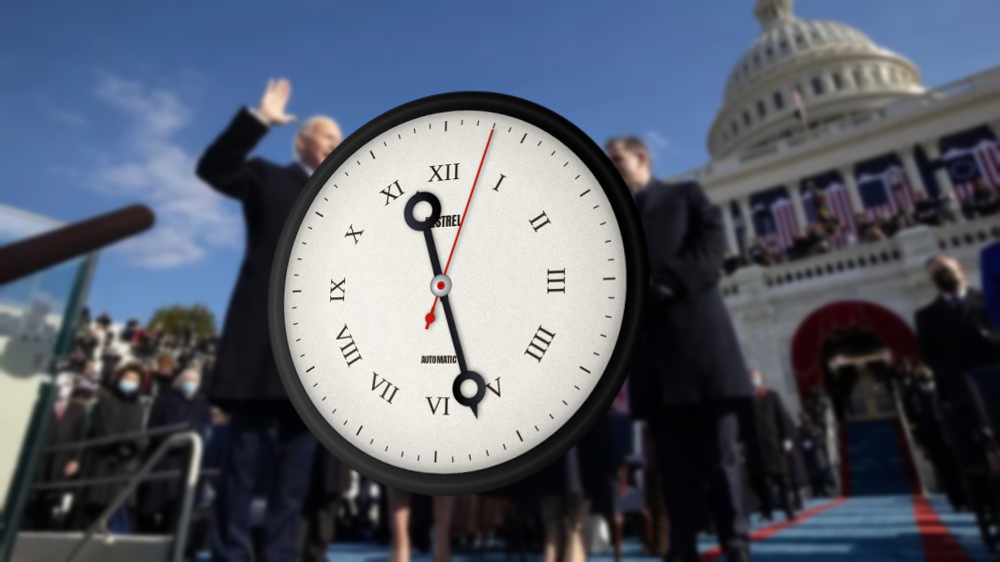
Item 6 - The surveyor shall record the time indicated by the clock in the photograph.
11:27:03
